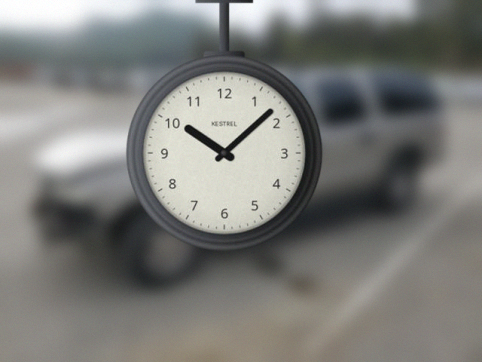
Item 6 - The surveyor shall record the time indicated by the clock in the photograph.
10:08
